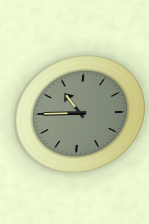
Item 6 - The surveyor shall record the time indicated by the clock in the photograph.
10:45
